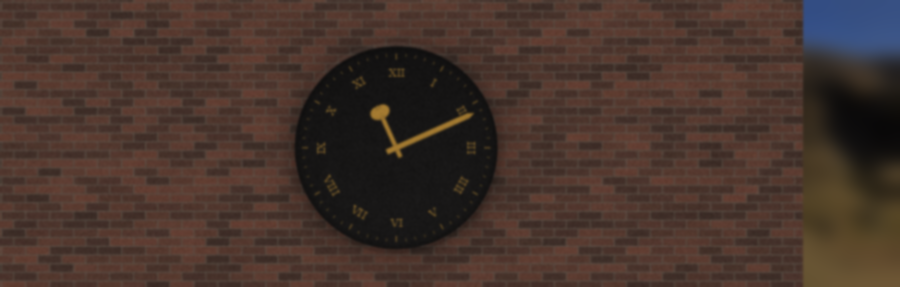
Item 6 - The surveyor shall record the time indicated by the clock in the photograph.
11:11
